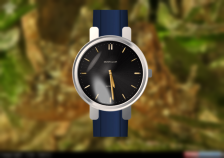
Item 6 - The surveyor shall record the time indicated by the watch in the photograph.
5:29
